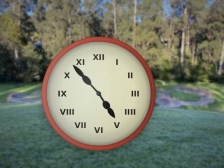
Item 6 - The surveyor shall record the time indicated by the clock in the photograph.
4:53
